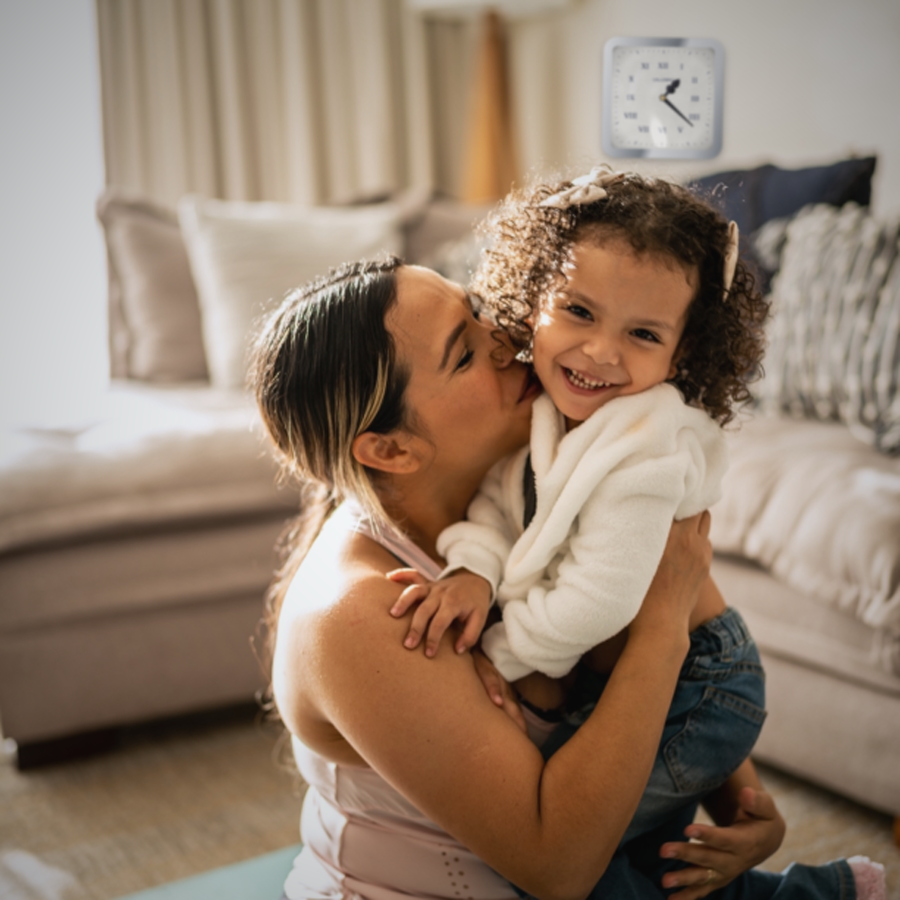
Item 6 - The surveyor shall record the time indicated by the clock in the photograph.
1:22
